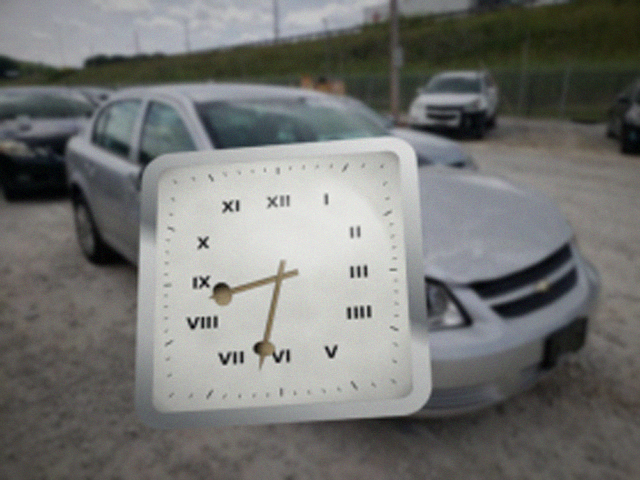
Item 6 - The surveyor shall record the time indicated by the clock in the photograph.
8:32
